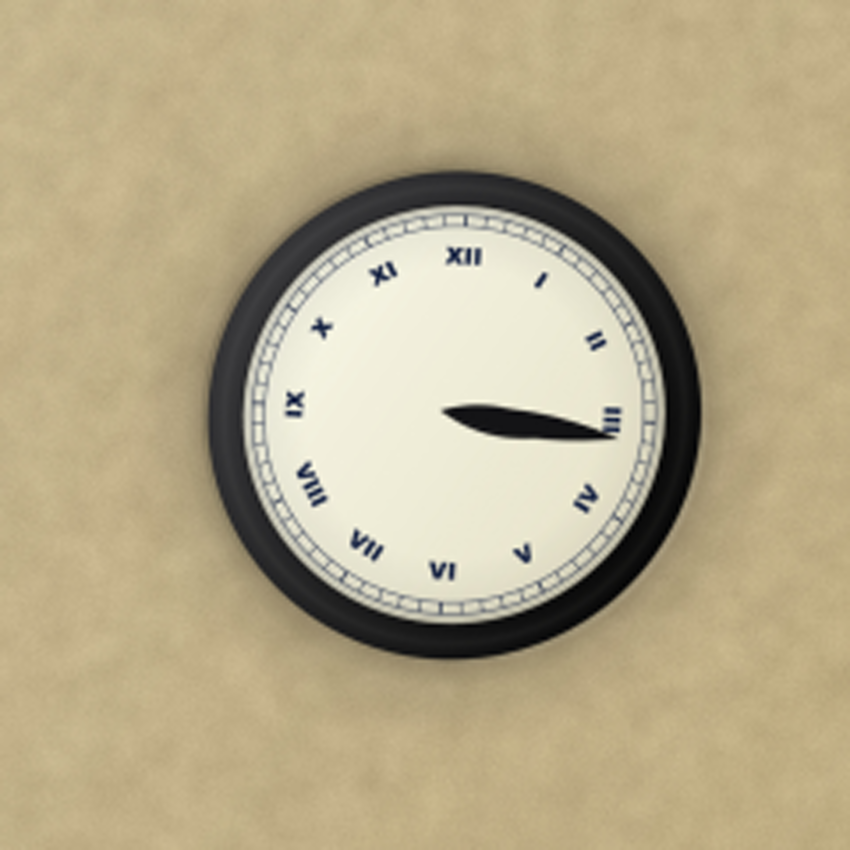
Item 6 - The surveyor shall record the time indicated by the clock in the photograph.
3:16
